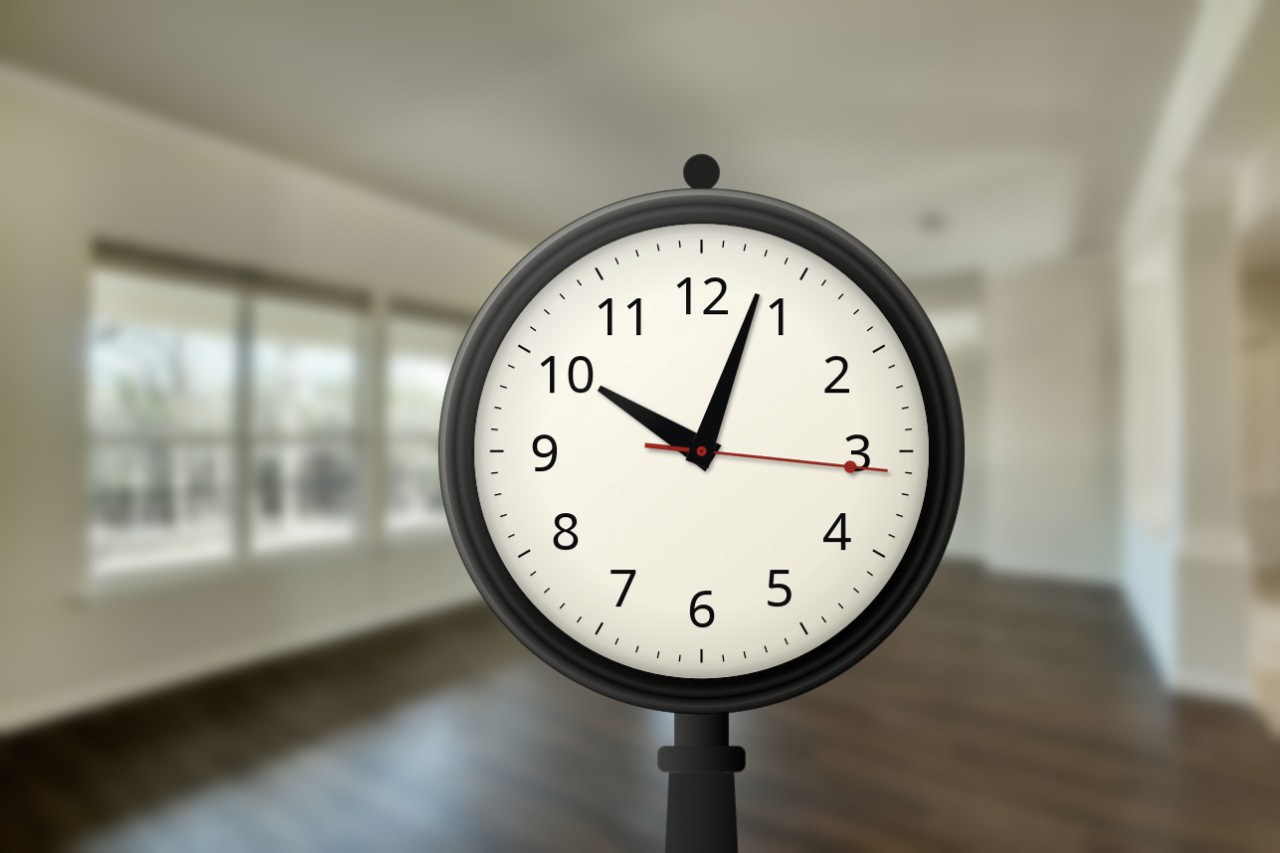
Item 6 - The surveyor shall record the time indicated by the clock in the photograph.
10:03:16
